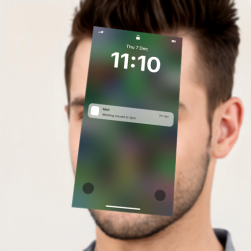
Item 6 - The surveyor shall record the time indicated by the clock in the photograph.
11:10
